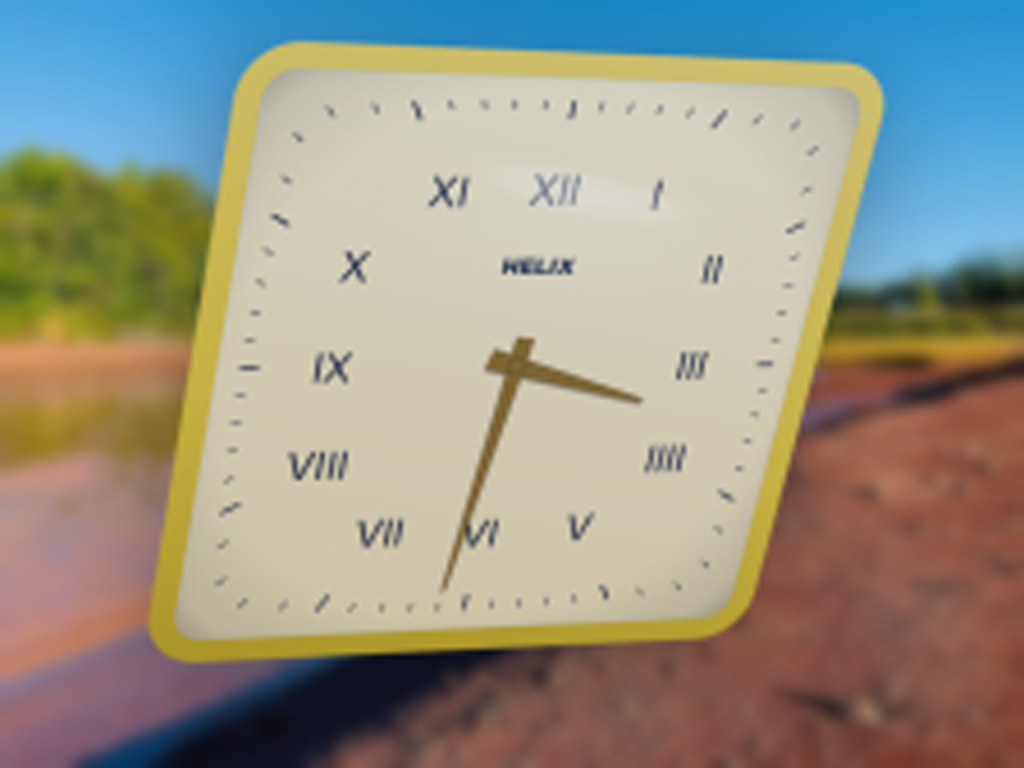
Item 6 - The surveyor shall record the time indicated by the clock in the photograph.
3:31
